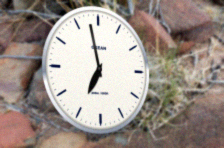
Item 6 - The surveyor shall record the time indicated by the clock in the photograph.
6:58
